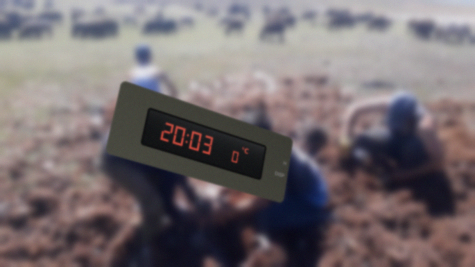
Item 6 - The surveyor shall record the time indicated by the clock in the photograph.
20:03
